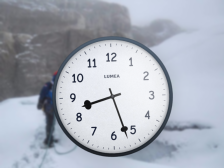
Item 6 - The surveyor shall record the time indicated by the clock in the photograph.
8:27
